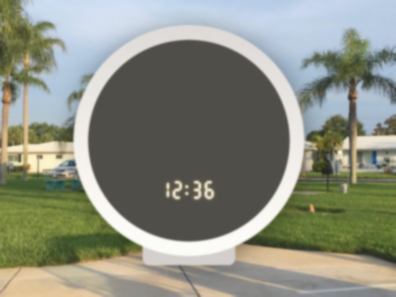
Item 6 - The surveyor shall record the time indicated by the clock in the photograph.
12:36
